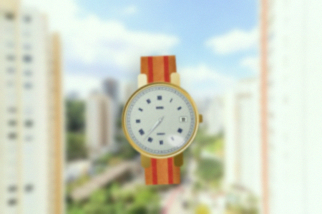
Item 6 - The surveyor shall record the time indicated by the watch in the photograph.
7:37
